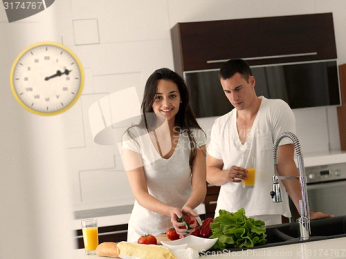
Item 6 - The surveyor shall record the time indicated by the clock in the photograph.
2:12
